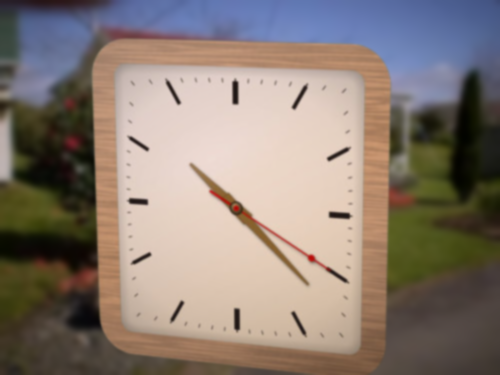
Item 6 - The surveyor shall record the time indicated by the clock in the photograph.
10:22:20
